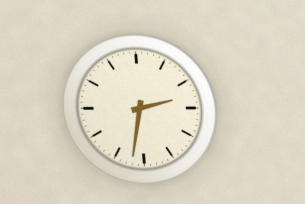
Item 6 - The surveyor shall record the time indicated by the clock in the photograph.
2:32
